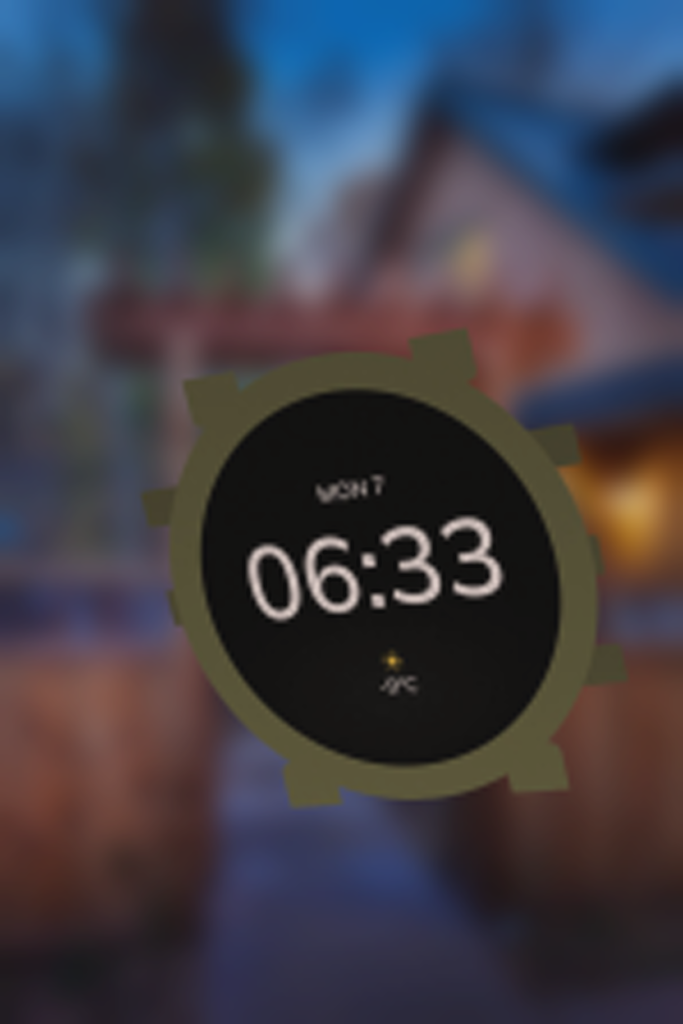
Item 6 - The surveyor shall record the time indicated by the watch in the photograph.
6:33
